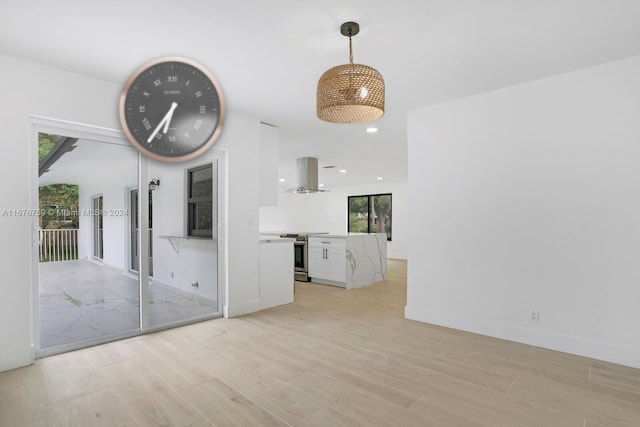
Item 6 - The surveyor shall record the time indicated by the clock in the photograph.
6:36
